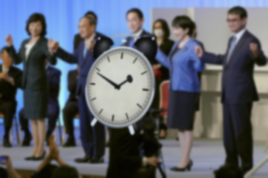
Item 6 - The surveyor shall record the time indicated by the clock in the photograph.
1:49
